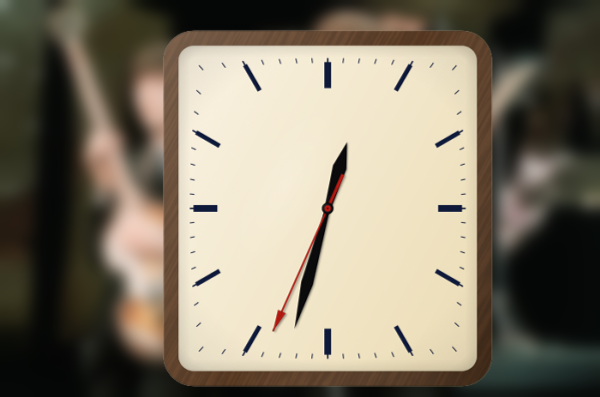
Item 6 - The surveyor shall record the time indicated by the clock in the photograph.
12:32:34
